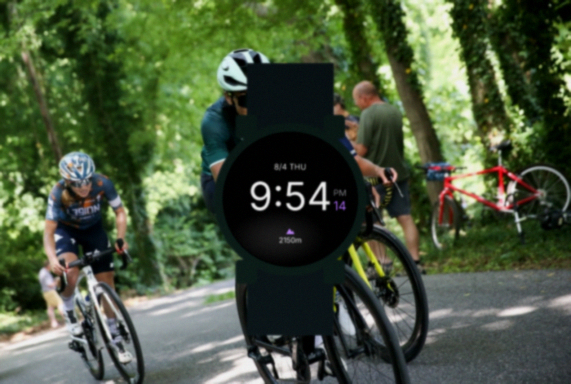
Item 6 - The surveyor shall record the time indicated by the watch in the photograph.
9:54:14
